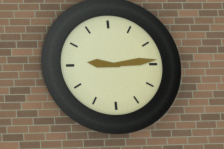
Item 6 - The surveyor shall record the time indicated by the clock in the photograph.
9:14
